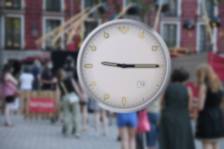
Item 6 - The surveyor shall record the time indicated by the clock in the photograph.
9:15
